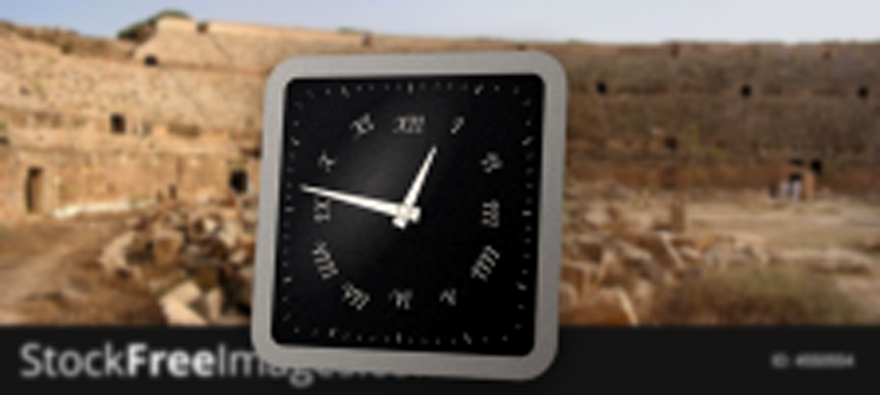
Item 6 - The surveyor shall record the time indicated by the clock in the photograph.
12:47
